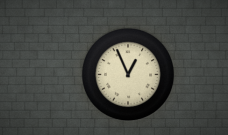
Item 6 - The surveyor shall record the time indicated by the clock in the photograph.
12:56
